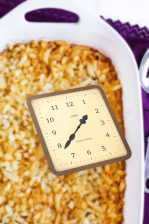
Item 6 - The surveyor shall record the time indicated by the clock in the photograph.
1:38
